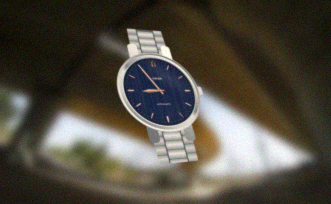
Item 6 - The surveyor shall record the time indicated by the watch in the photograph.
8:55
